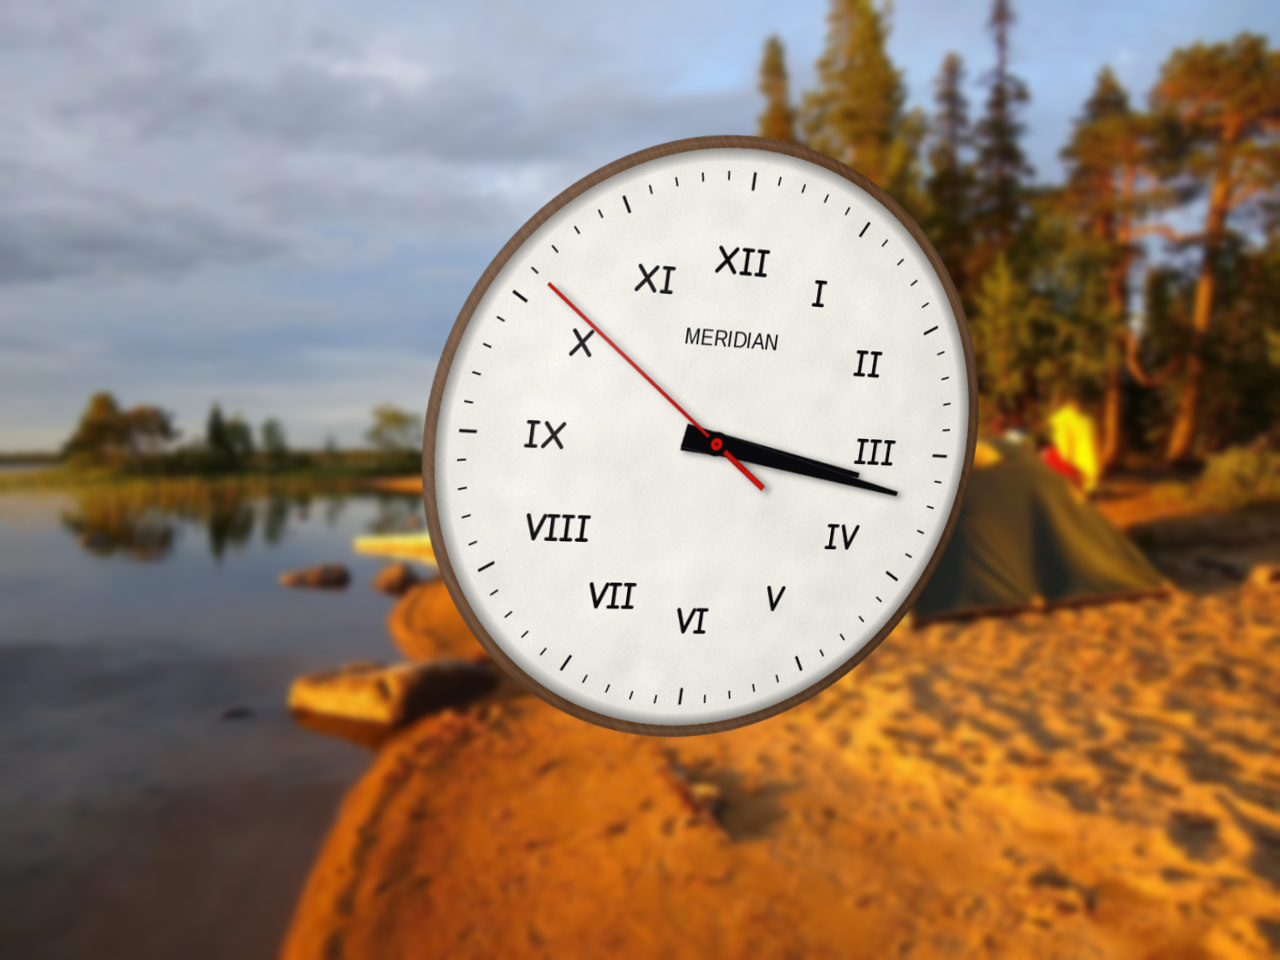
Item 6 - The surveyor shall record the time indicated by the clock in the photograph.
3:16:51
